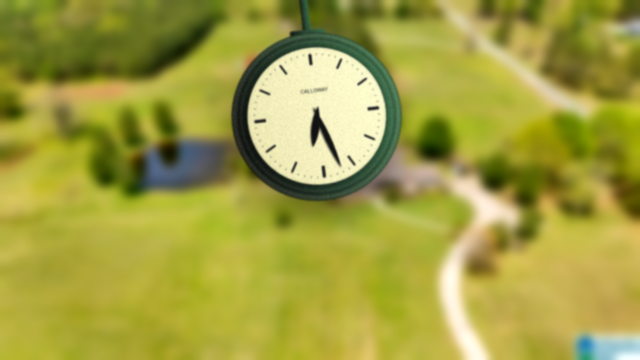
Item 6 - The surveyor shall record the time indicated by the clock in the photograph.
6:27
